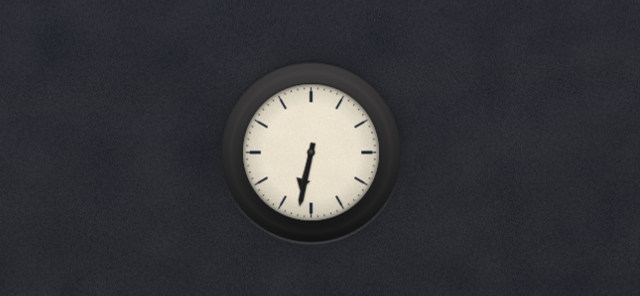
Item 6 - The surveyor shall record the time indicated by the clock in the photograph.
6:32
